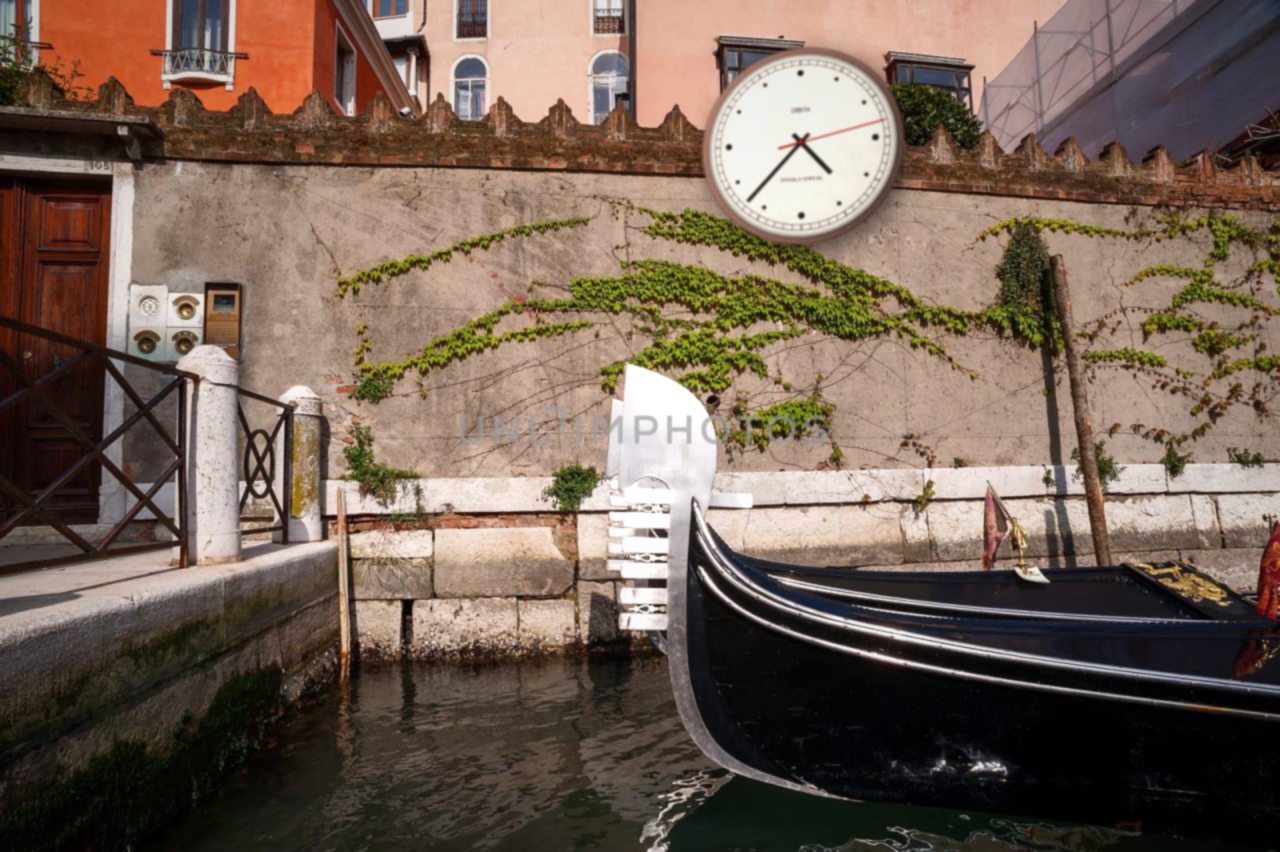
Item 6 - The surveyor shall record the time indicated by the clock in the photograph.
4:37:13
